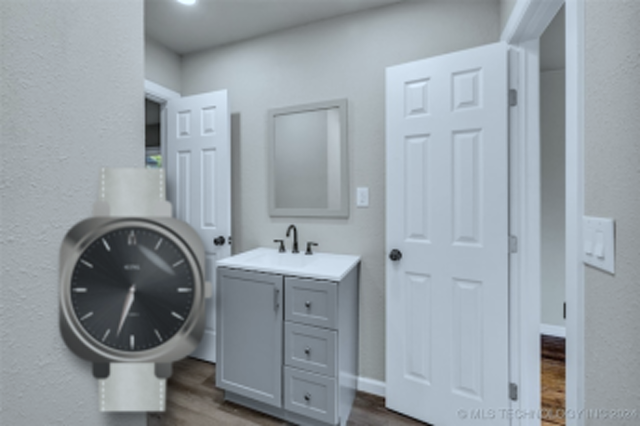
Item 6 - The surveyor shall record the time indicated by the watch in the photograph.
6:33
